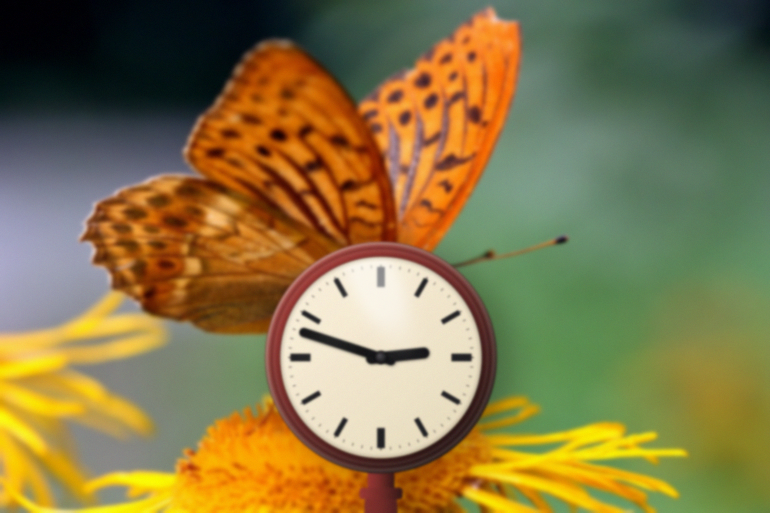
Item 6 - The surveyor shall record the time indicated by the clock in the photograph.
2:48
